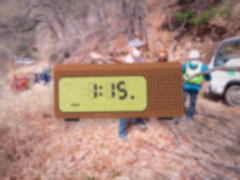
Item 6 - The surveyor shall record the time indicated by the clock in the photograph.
1:15
